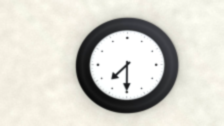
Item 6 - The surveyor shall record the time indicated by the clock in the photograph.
7:30
